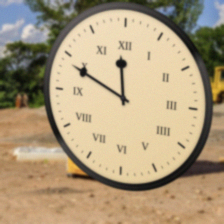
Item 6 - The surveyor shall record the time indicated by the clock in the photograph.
11:49
